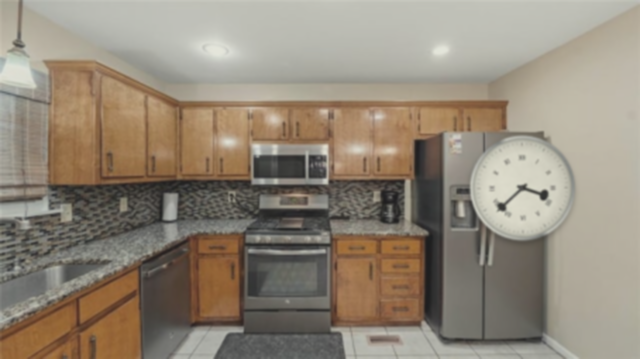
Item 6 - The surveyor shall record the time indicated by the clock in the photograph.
3:38
